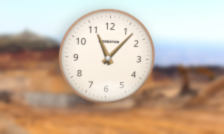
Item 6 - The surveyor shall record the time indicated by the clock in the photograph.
11:07
